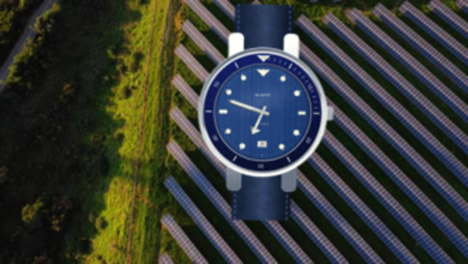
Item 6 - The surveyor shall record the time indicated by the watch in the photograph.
6:48
